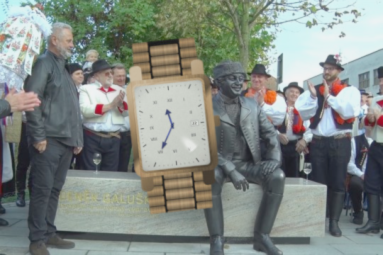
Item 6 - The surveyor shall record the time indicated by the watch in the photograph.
11:35
